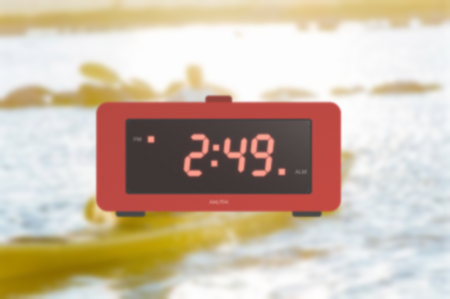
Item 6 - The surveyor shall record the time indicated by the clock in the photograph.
2:49
